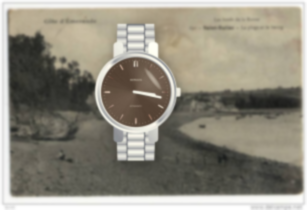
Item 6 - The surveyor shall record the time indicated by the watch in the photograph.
3:17
